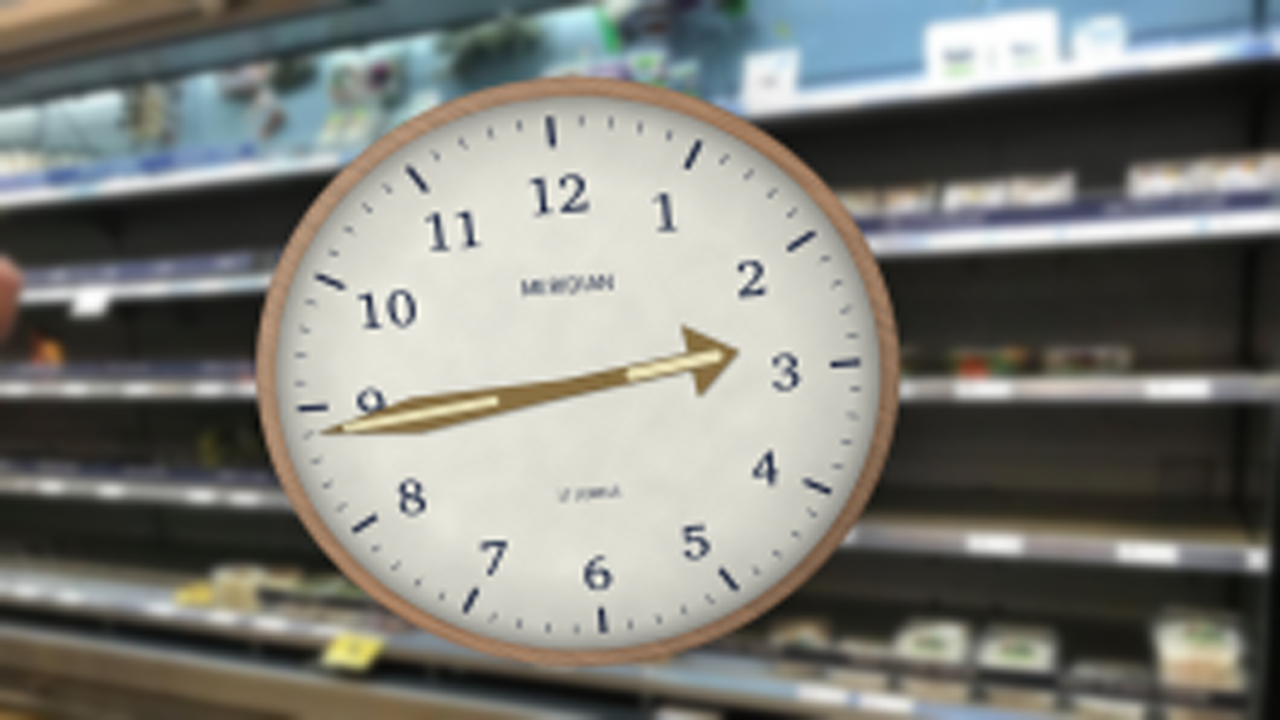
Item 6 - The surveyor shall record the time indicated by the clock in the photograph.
2:44
